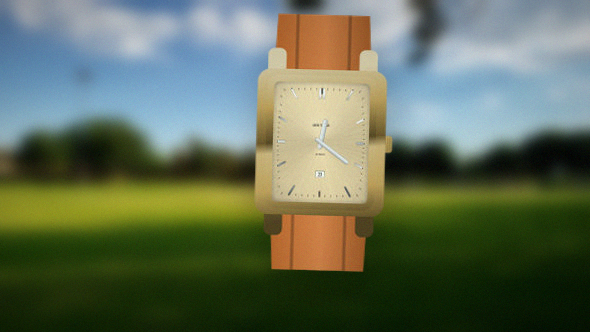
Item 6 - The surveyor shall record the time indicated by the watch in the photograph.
12:21
